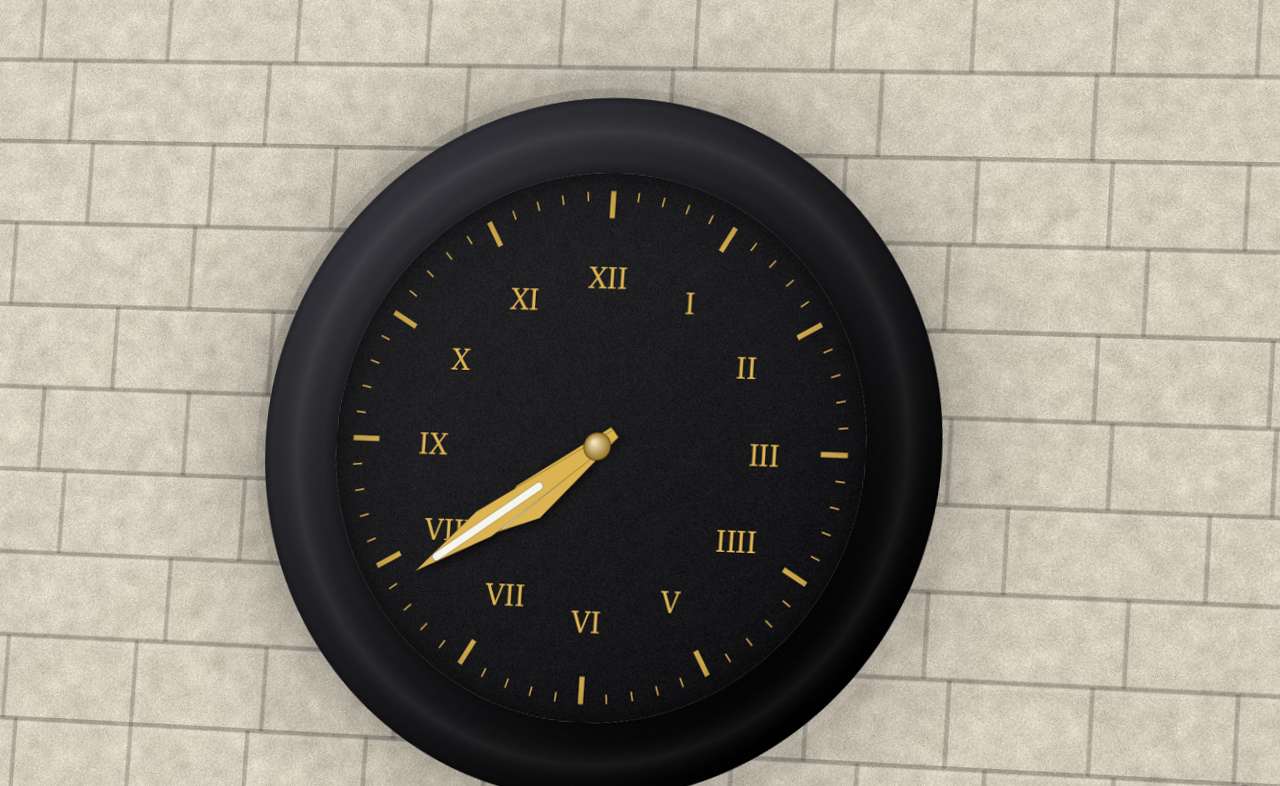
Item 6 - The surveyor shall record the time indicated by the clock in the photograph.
7:39
